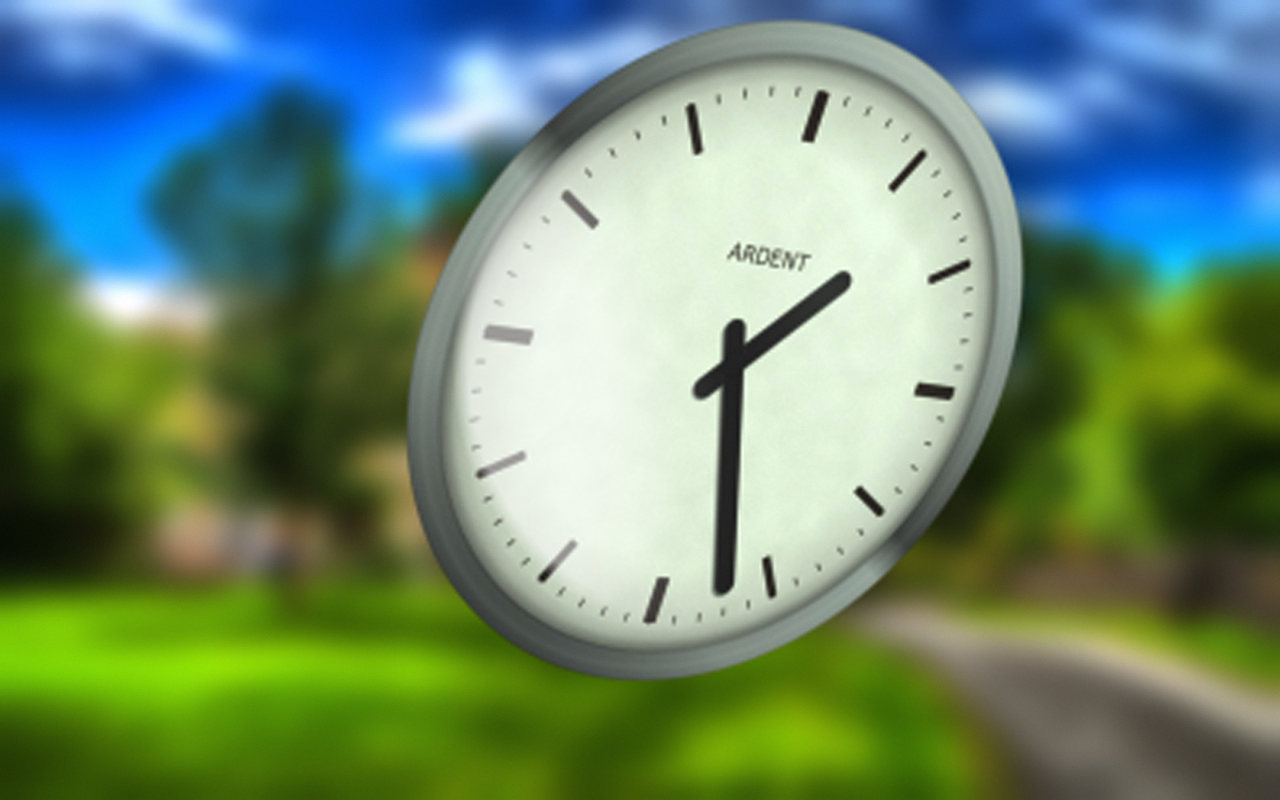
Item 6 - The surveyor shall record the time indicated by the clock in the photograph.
1:27
